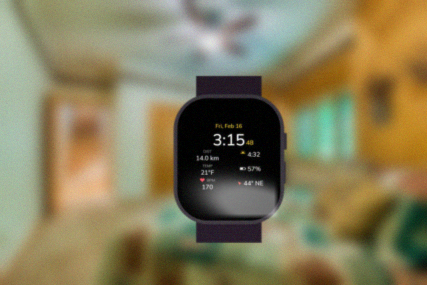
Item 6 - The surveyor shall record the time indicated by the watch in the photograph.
3:15
